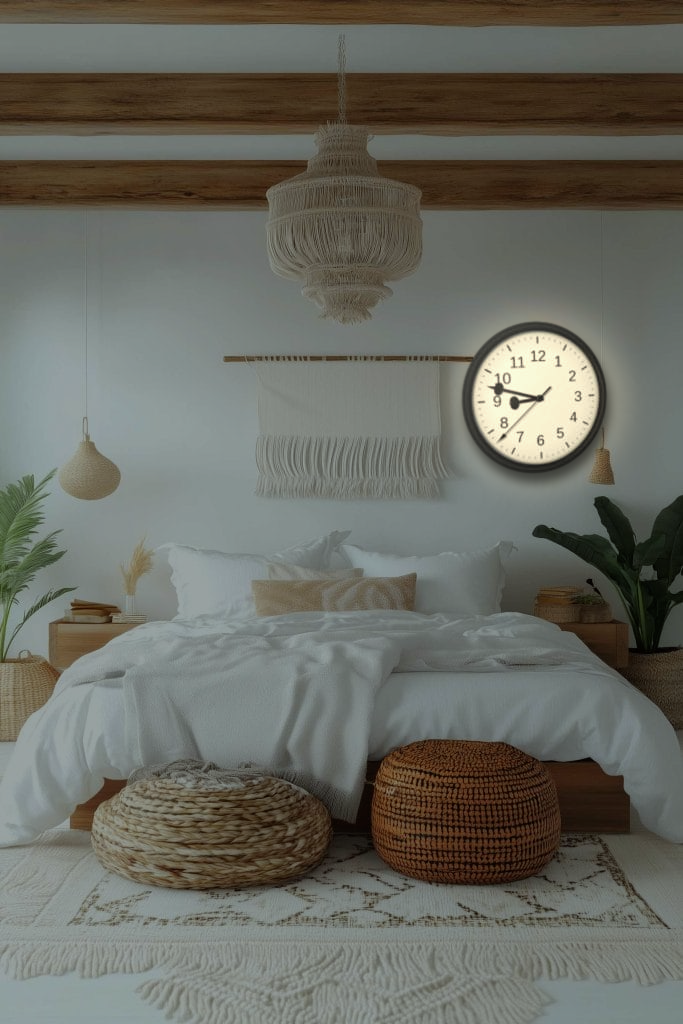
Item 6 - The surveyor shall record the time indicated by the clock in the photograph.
8:47:38
